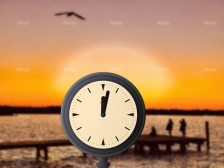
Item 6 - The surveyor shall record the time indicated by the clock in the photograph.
12:02
